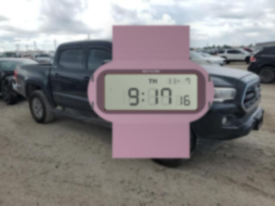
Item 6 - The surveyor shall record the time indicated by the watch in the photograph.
9:17:16
